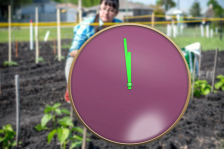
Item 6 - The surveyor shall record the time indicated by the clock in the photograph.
11:59
